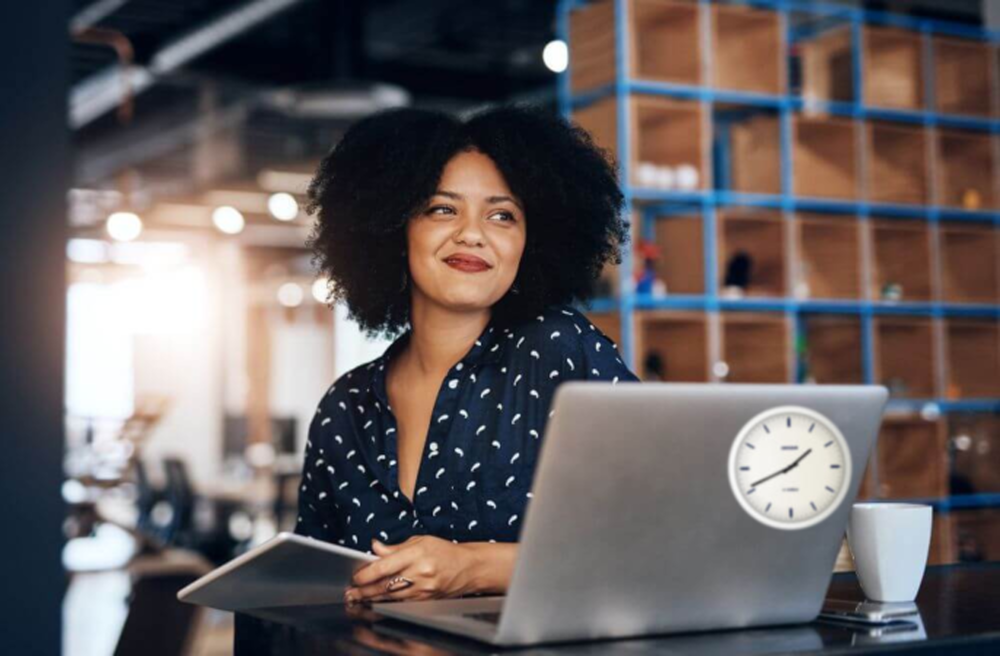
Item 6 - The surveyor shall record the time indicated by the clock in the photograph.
1:41
